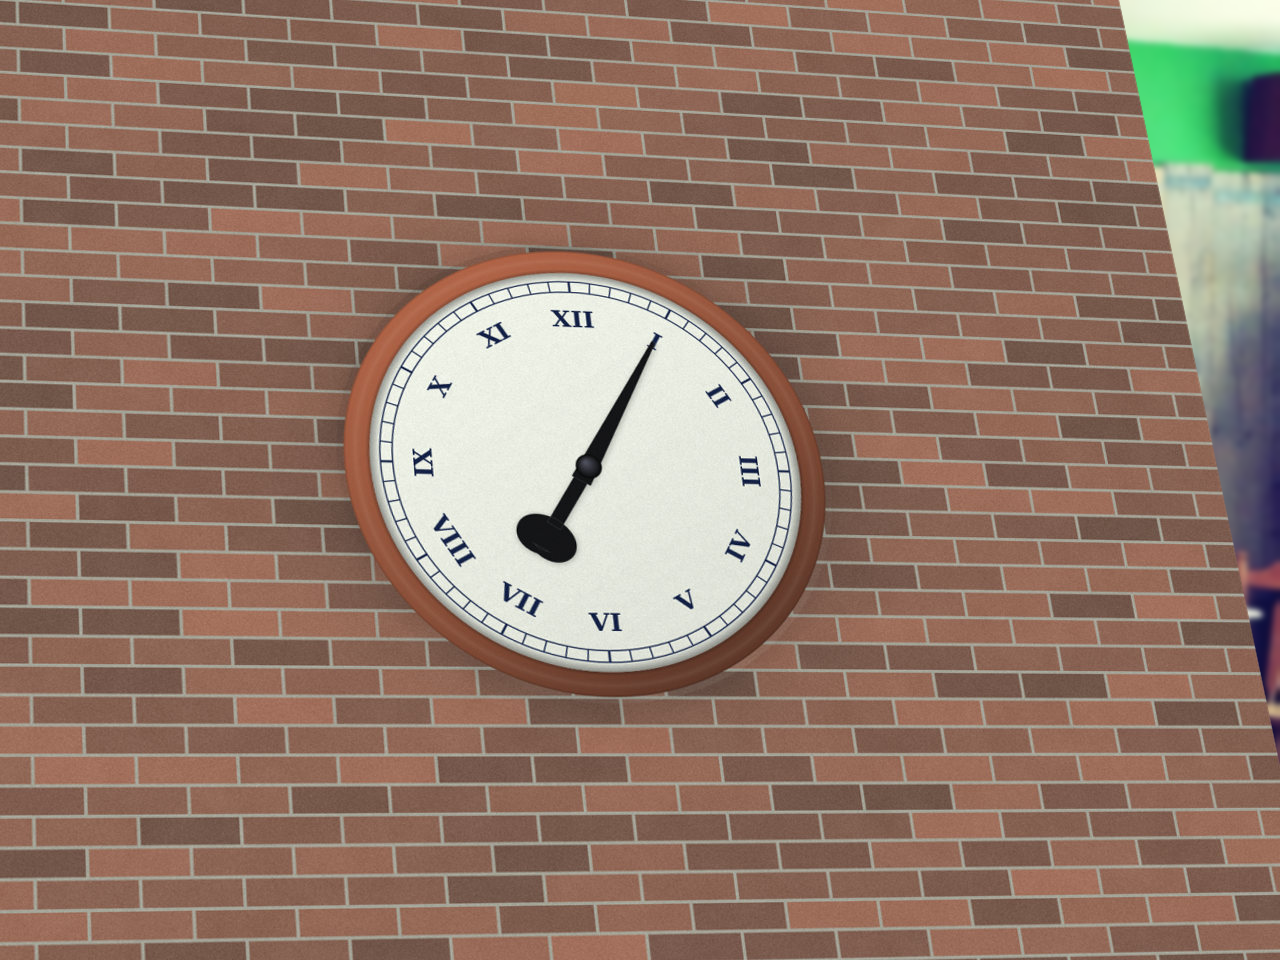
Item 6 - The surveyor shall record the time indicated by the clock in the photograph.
7:05
